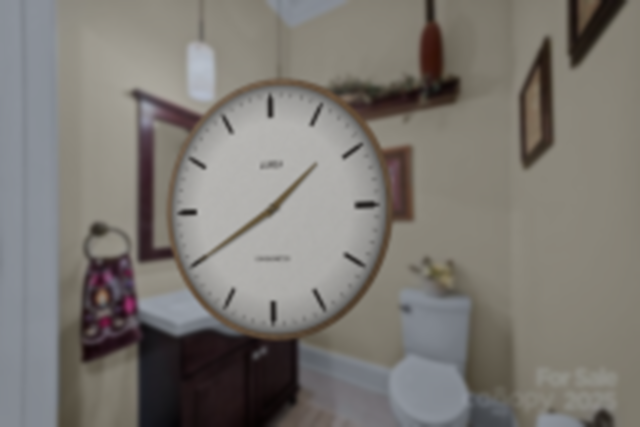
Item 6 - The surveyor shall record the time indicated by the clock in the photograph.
1:40
